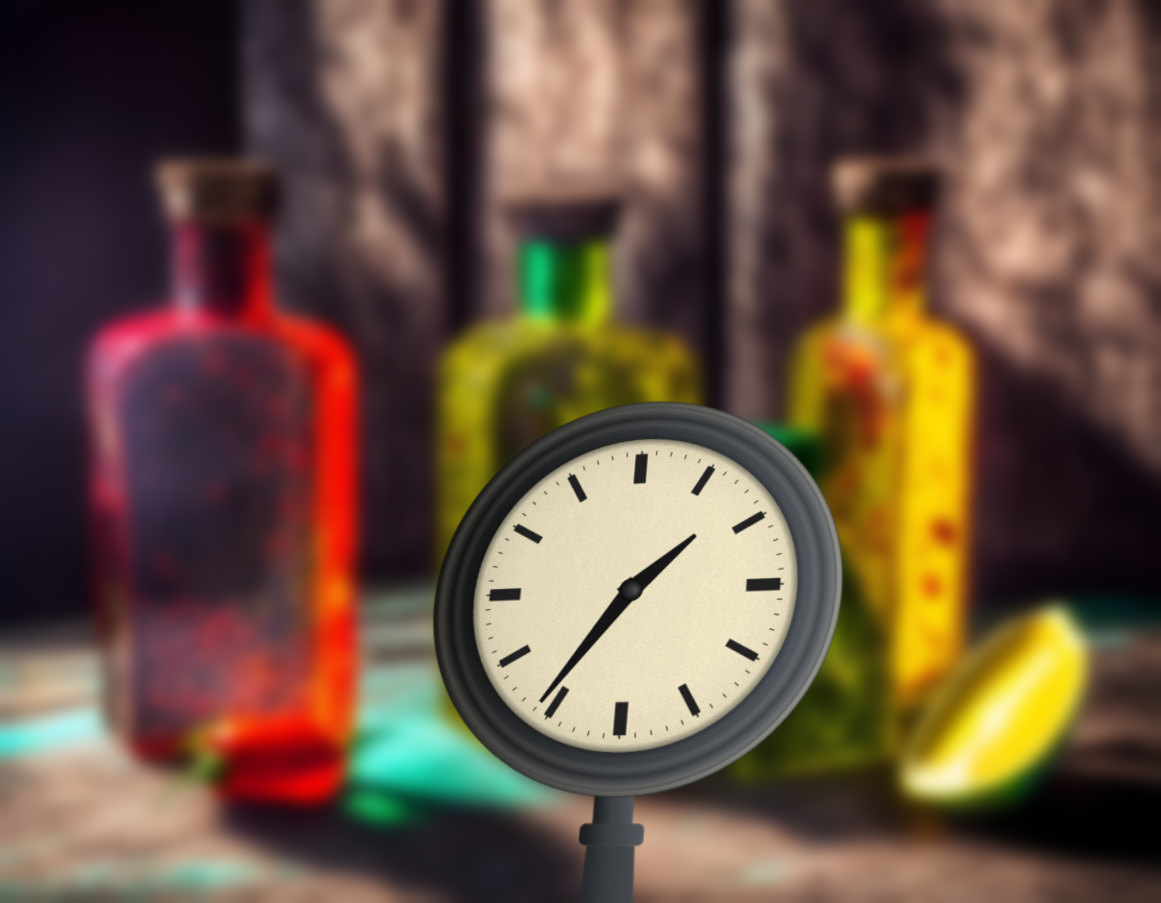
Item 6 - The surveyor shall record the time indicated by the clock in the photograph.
1:36
